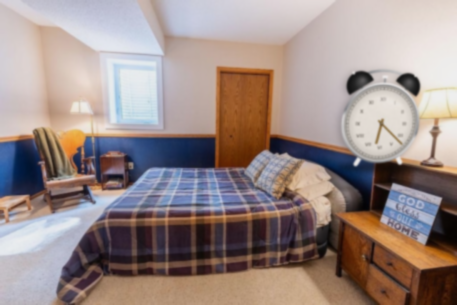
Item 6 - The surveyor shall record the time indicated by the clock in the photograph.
6:22
